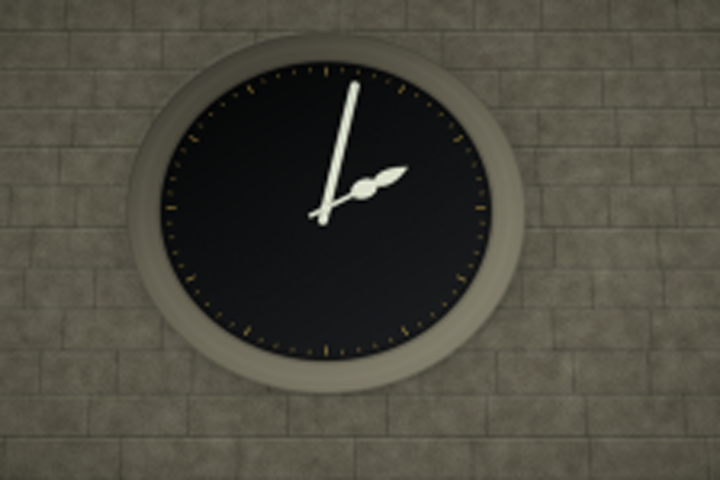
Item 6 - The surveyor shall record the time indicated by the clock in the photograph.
2:02
